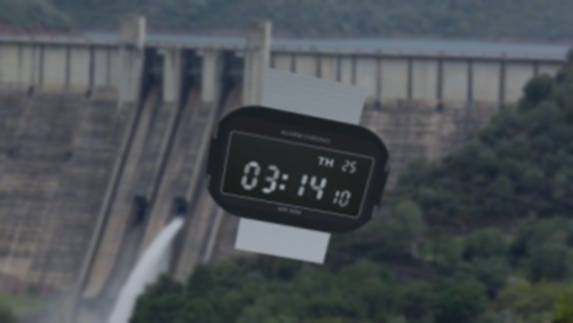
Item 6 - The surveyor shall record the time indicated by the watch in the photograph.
3:14:10
